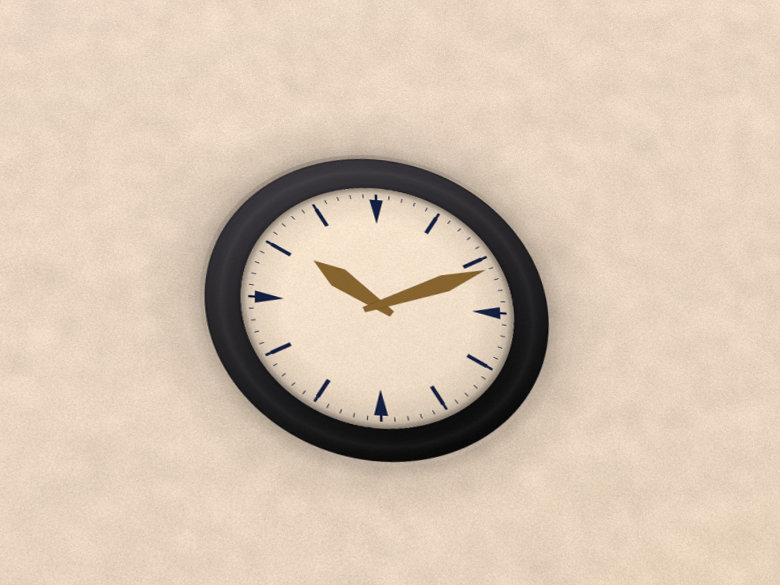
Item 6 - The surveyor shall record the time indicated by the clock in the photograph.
10:11
